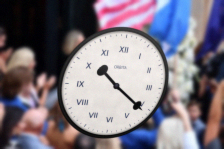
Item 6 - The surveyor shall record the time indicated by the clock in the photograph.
10:21
